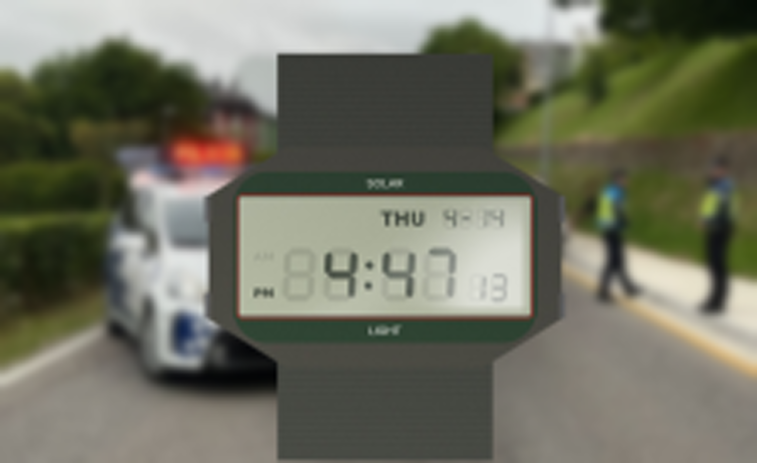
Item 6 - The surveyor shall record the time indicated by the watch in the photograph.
4:47:13
